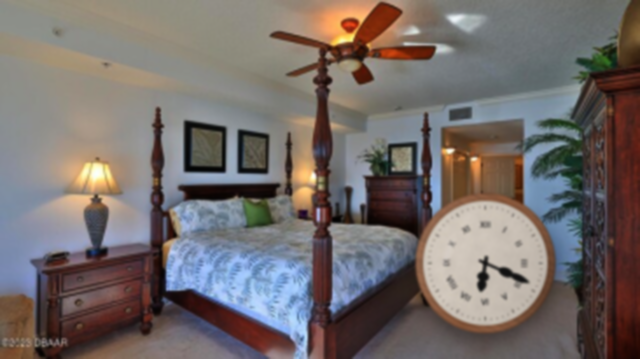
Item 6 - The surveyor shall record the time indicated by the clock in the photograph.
6:19
